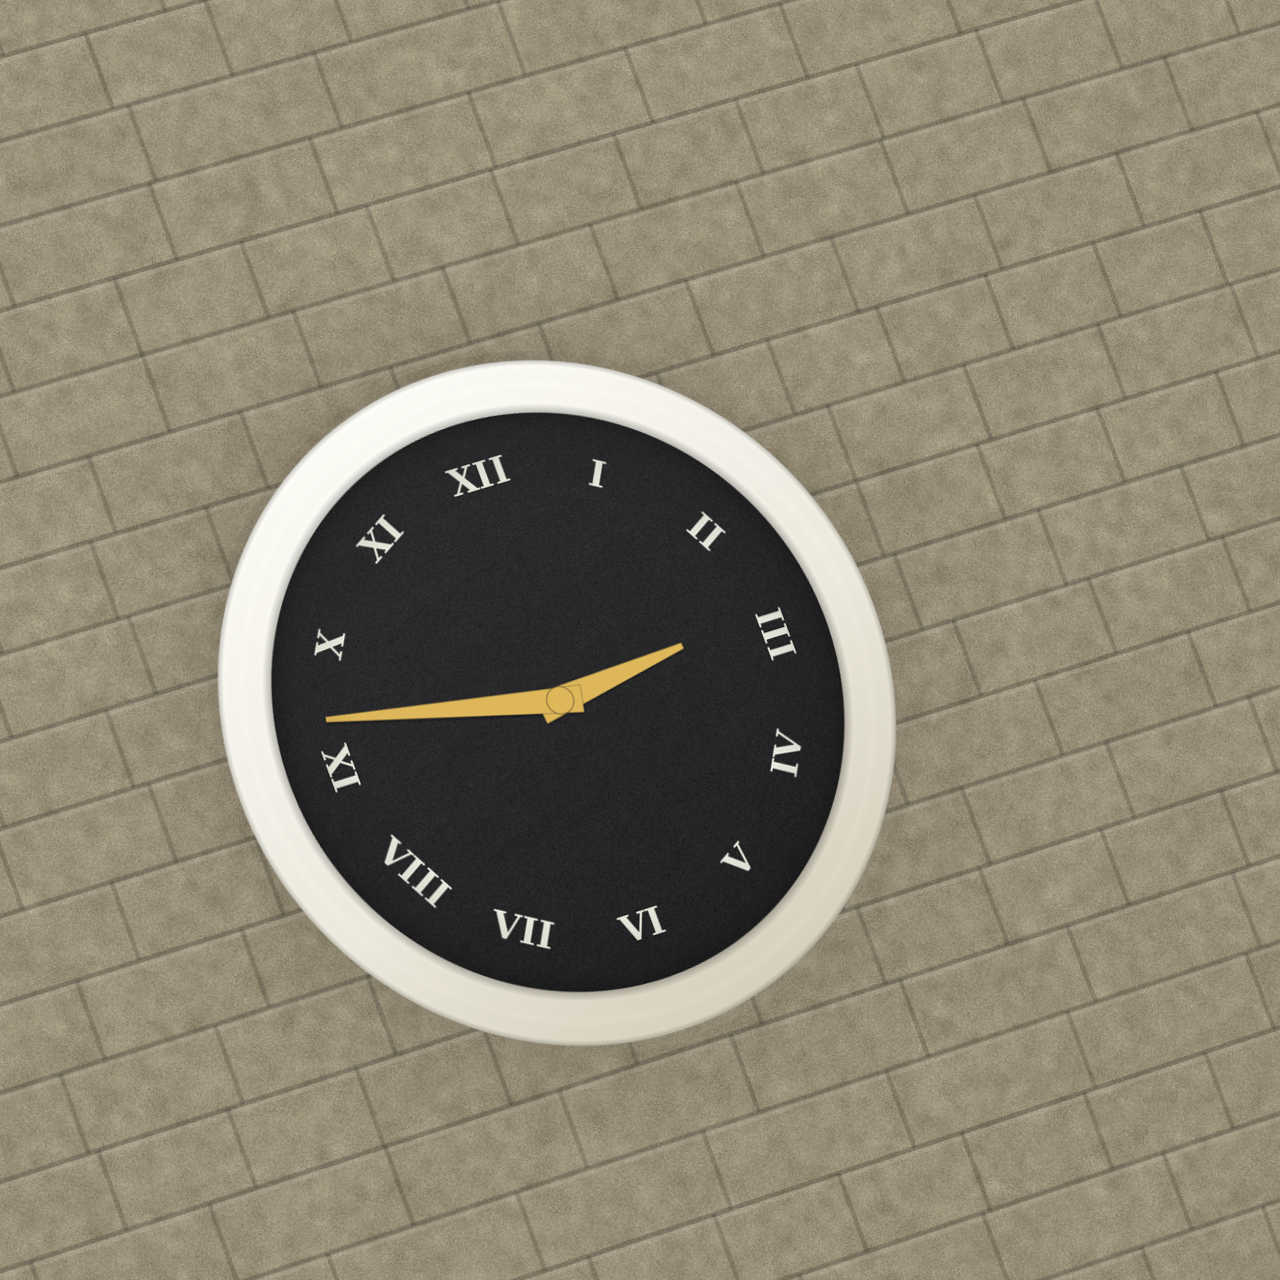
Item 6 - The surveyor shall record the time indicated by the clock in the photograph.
2:47
